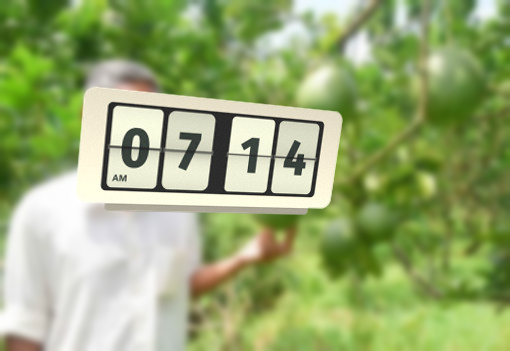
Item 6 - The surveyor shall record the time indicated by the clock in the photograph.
7:14
